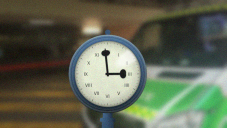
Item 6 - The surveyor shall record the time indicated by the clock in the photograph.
2:59
